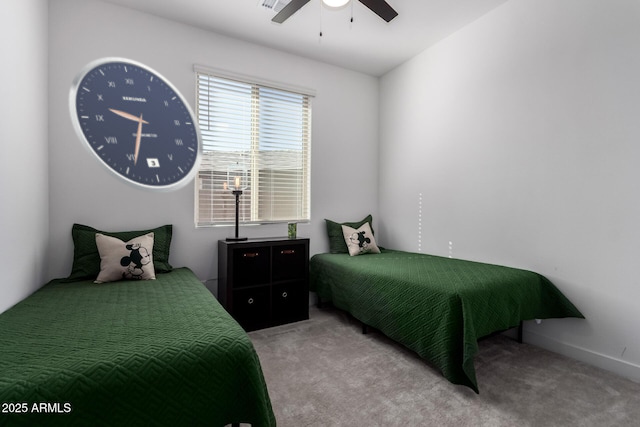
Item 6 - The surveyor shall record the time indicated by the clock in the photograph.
9:34
